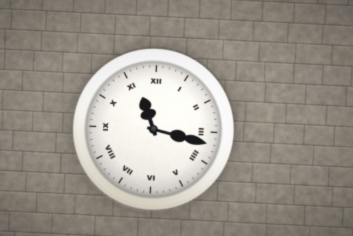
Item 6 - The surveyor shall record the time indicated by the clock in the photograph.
11:17
